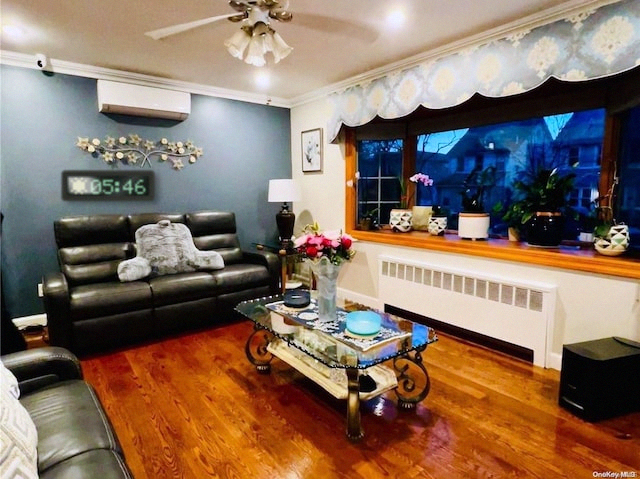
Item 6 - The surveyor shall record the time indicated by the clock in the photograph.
5:46
